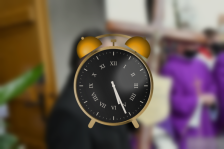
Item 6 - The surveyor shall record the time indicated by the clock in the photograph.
5:26
